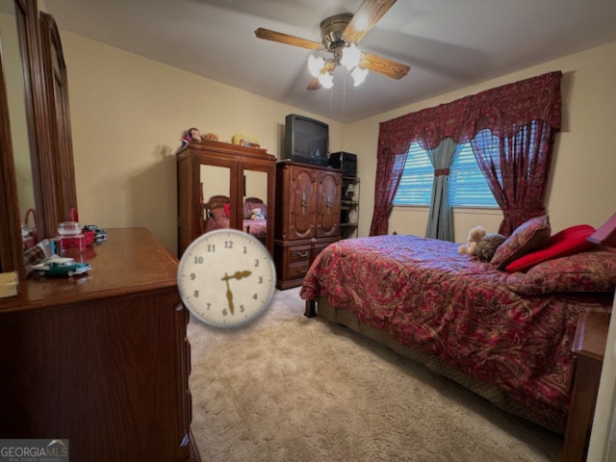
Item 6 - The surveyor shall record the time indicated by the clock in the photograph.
2:28
